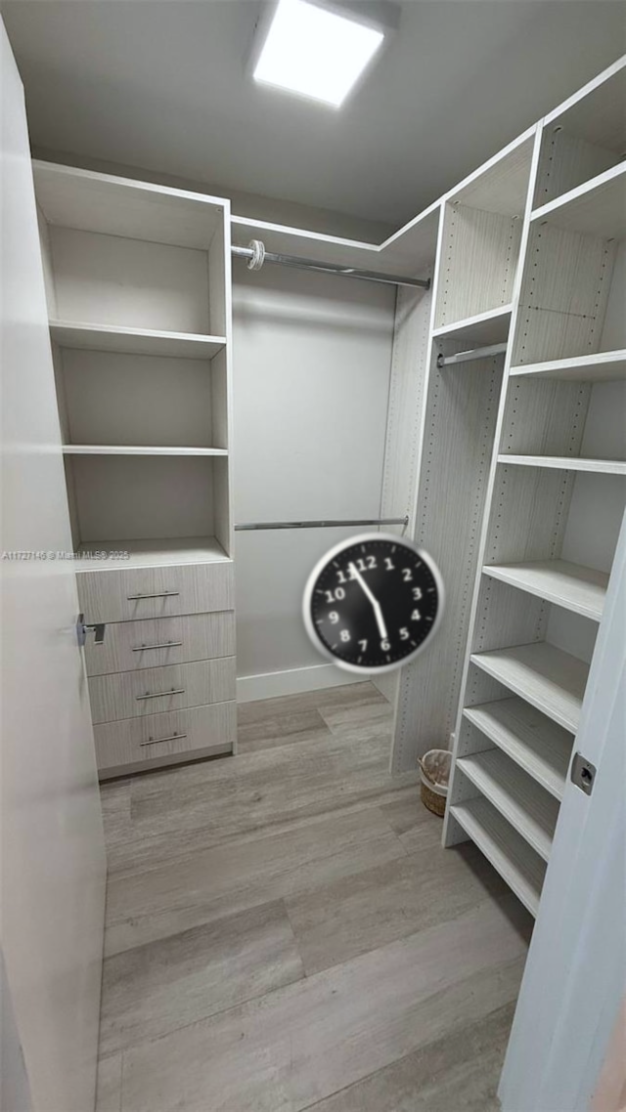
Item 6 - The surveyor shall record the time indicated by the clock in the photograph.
5:57
